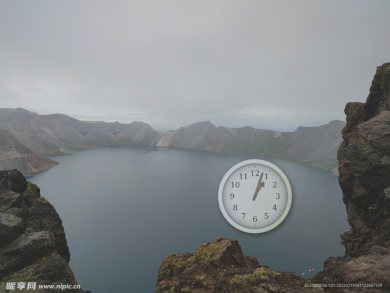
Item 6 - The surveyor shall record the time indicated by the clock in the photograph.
1:03
